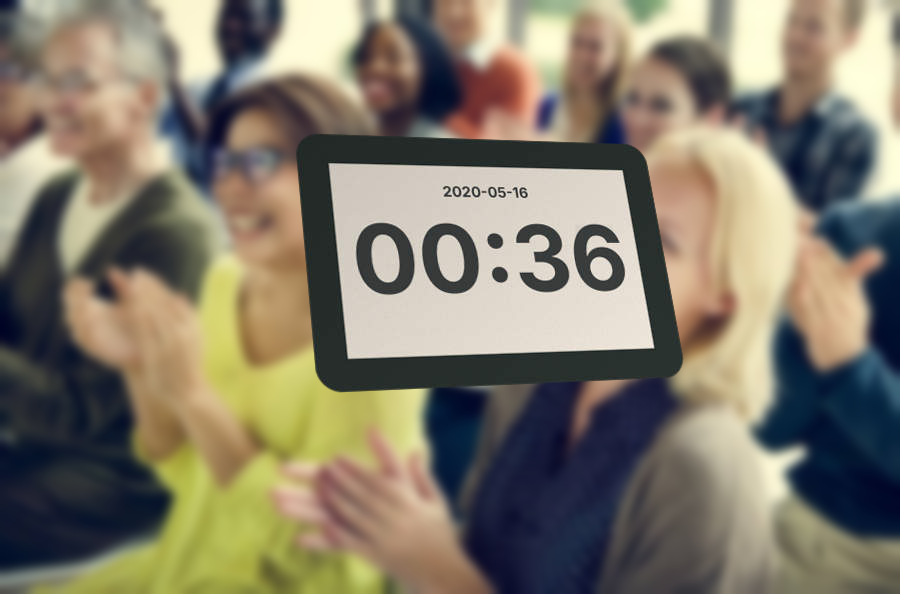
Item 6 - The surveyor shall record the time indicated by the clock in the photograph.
0:36
